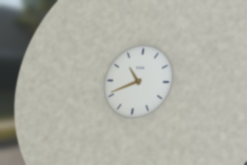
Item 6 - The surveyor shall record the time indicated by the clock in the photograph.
10:41
